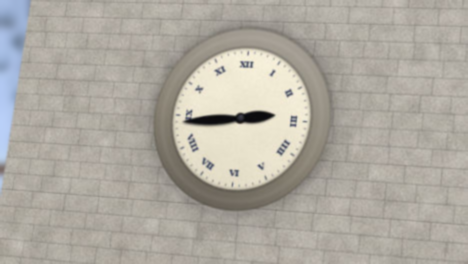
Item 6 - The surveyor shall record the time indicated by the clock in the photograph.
2:44
